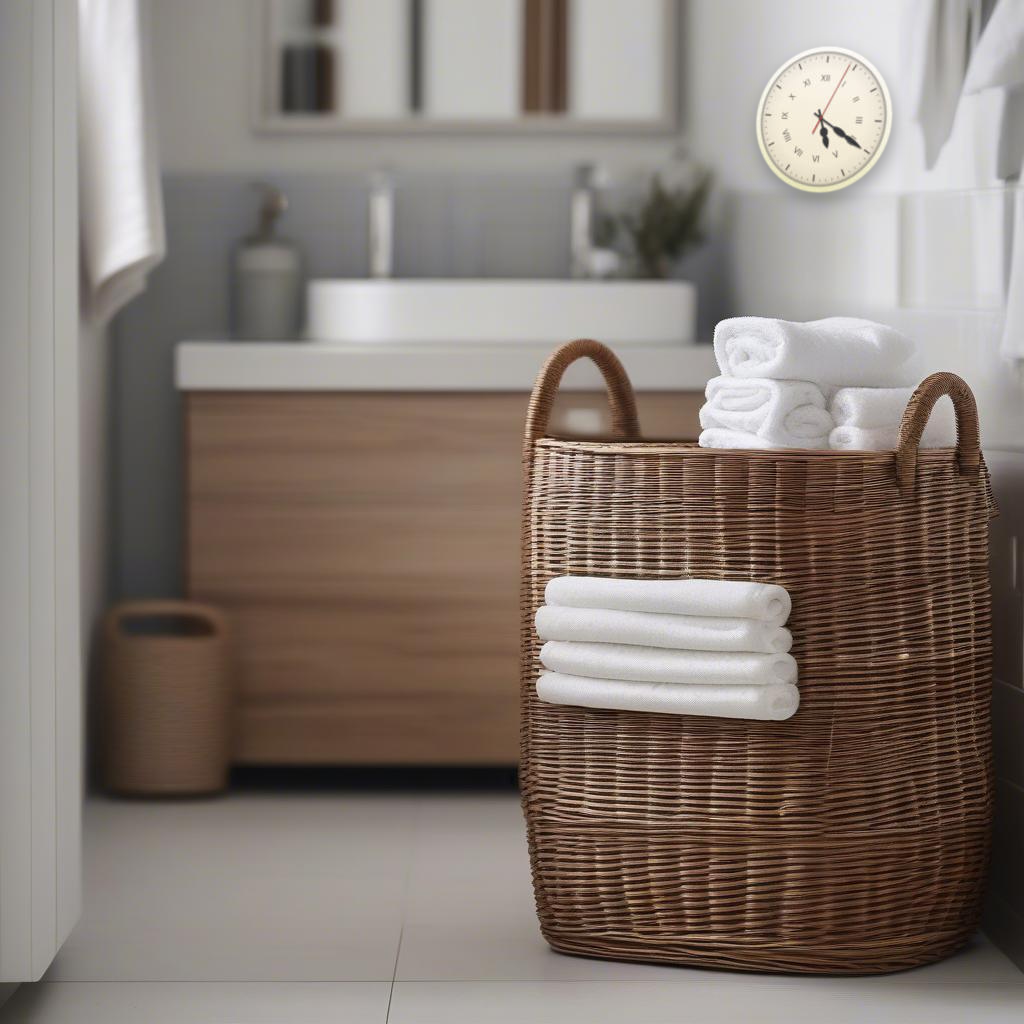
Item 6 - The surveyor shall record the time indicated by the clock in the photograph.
5:20:04
